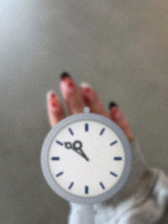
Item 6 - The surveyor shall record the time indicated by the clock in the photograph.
10:51
